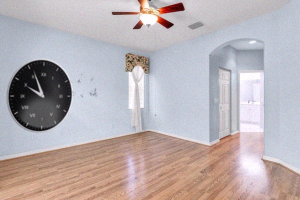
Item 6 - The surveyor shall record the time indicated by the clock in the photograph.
9:56
